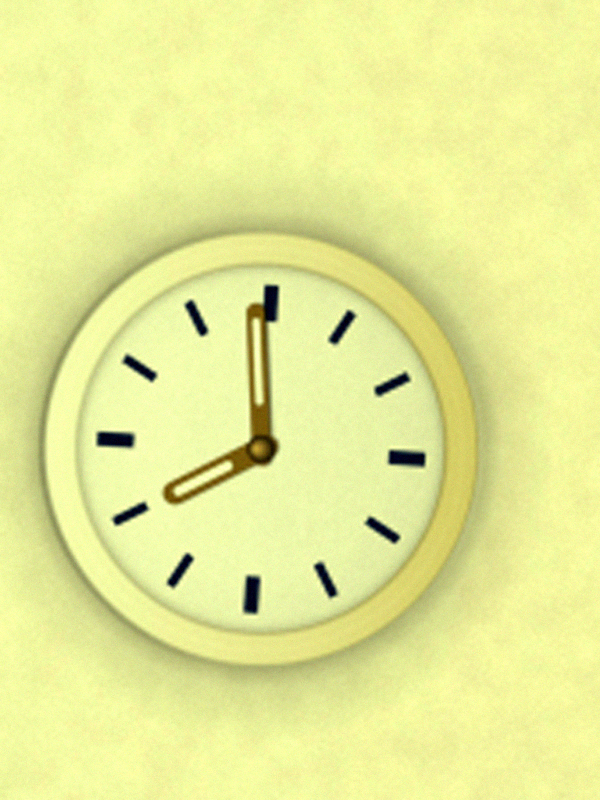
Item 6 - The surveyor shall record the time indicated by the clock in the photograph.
7:59
